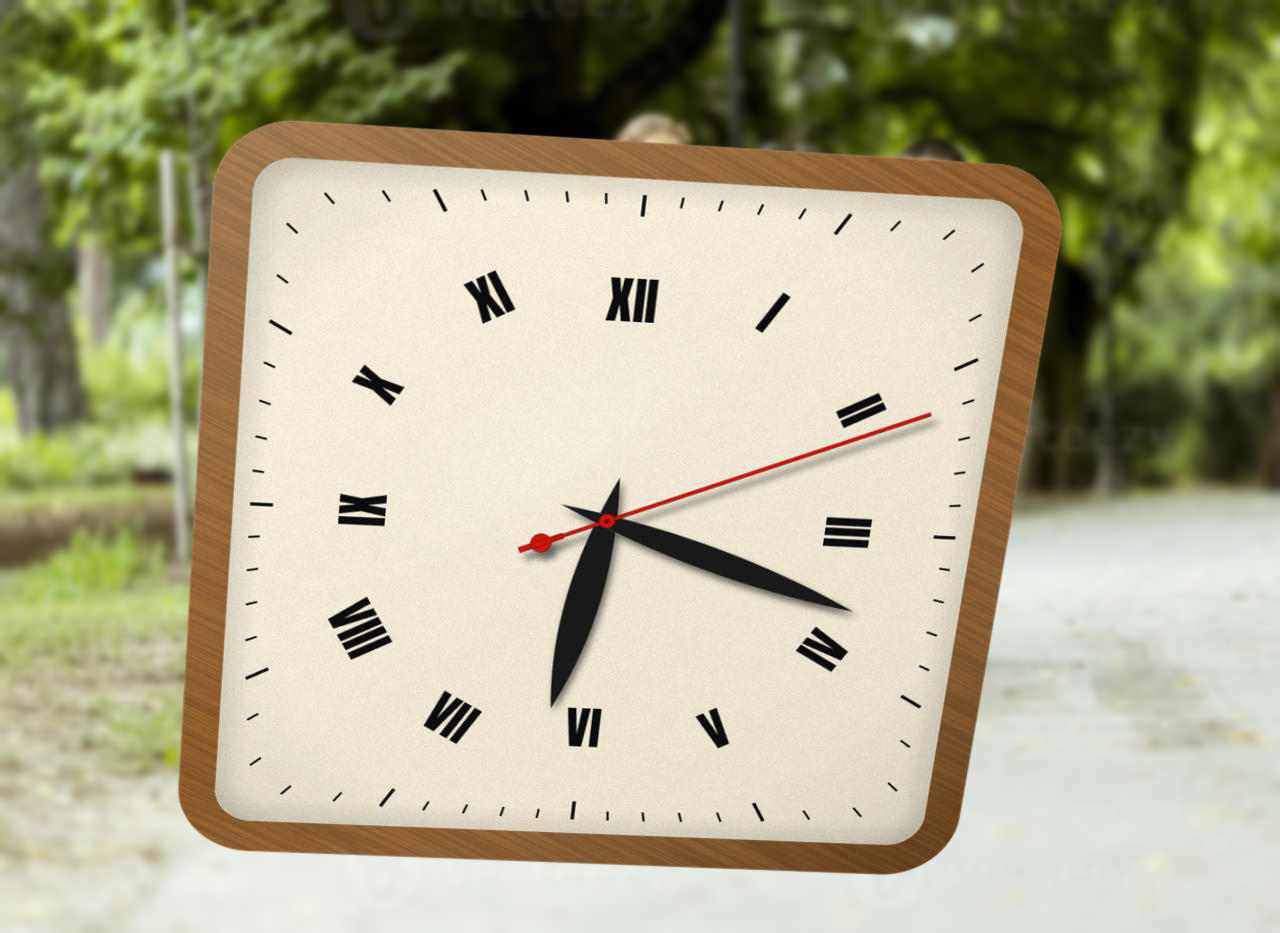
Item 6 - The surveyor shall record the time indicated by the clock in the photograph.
6:18:11
